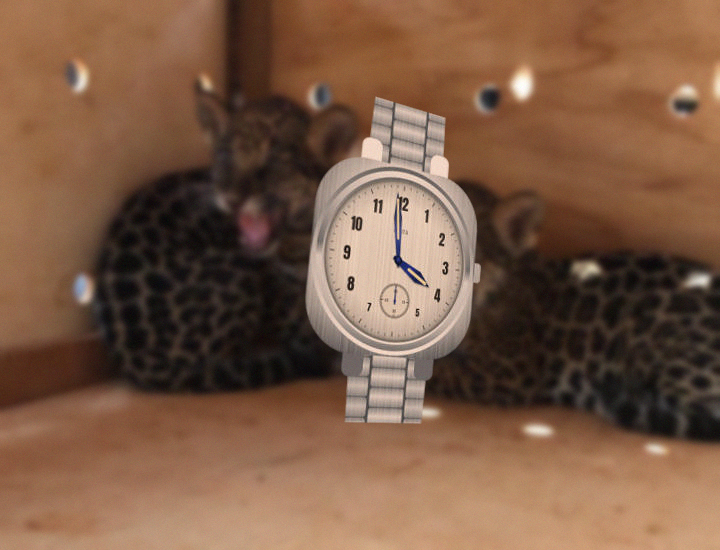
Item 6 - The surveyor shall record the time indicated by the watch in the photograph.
3:59
